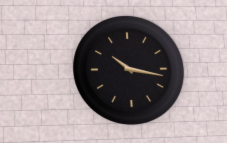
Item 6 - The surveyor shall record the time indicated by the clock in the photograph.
10:17
